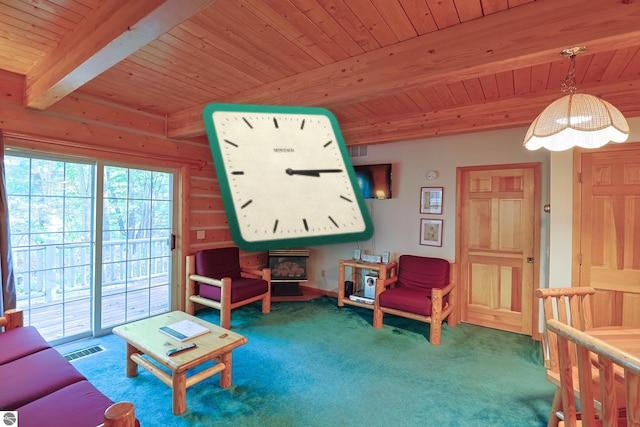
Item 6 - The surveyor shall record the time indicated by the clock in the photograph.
3:15
